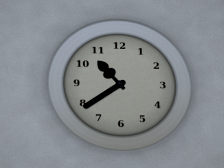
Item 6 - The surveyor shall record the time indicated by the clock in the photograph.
10:39
